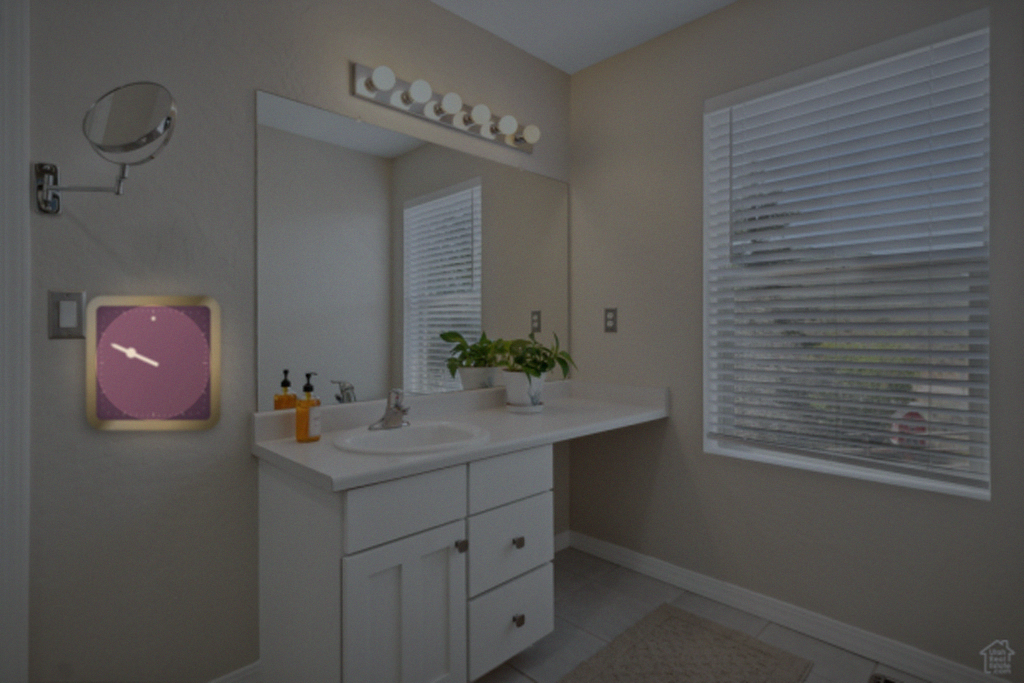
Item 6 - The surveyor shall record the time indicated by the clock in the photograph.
9:49
